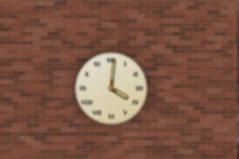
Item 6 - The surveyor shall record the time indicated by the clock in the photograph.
4:01
